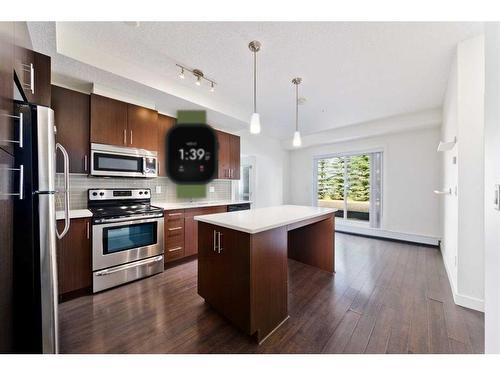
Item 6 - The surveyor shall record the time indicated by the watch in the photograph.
1:39
